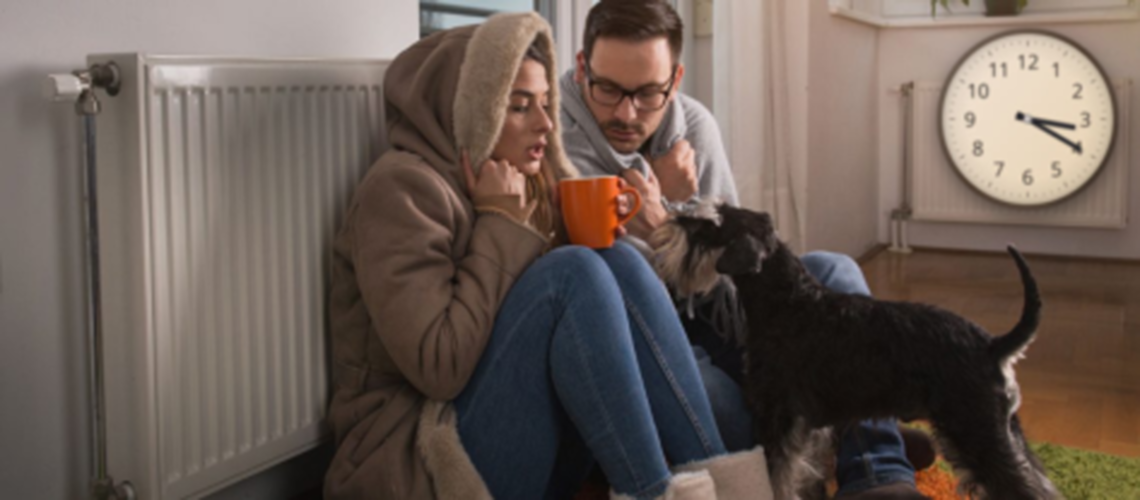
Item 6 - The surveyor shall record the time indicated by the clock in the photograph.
3:20
